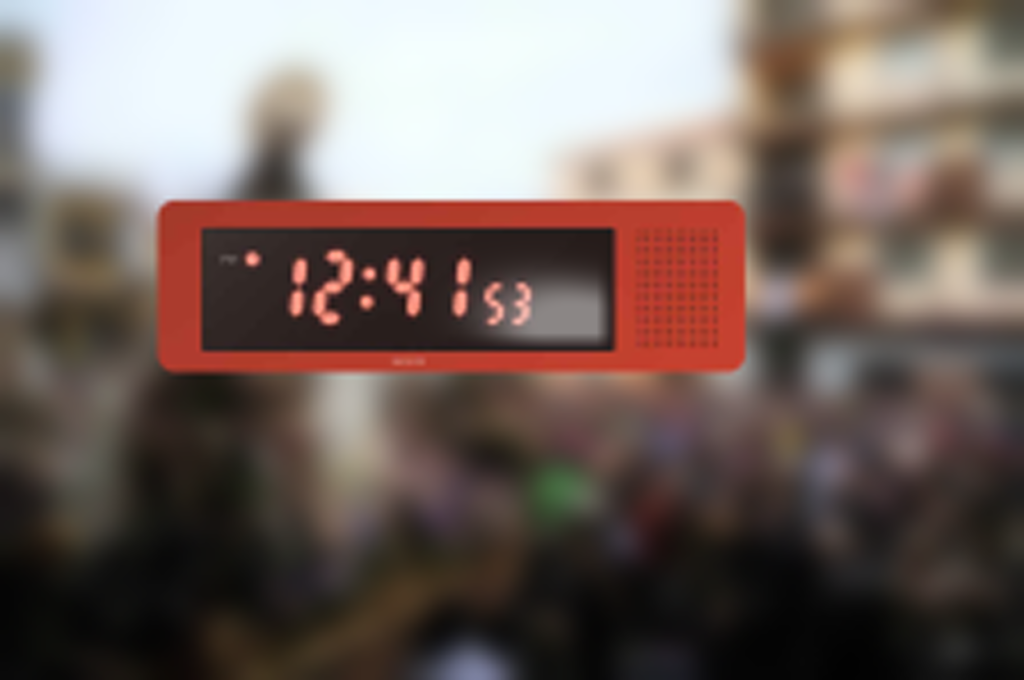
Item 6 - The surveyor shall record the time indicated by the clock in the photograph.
12:41:53
